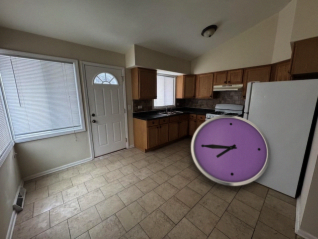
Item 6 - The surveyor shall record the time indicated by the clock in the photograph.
7:45
